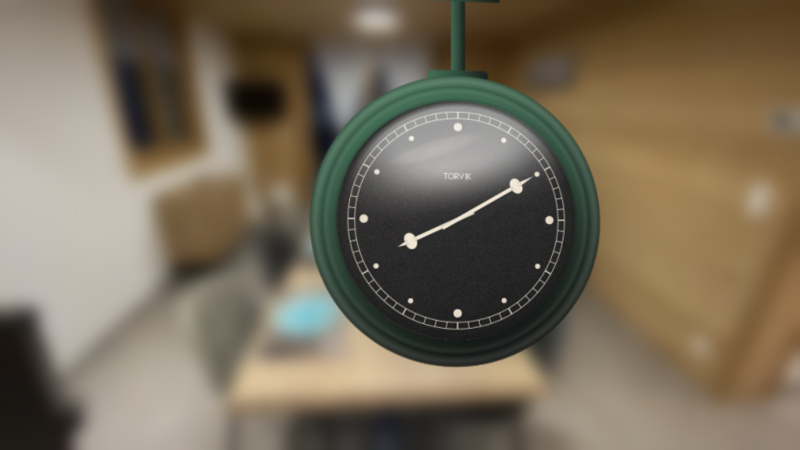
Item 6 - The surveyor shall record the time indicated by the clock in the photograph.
8:10
